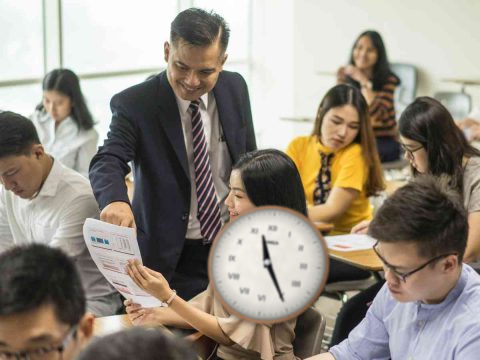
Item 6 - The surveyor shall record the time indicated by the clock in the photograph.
11:25
